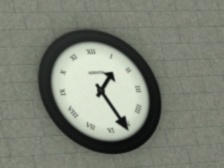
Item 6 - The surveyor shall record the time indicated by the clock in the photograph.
1:26
